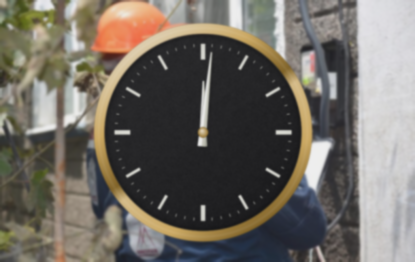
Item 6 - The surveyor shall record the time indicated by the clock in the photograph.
12:01
